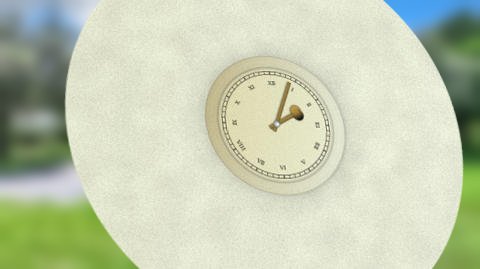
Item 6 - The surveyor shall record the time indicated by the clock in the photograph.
2:04
